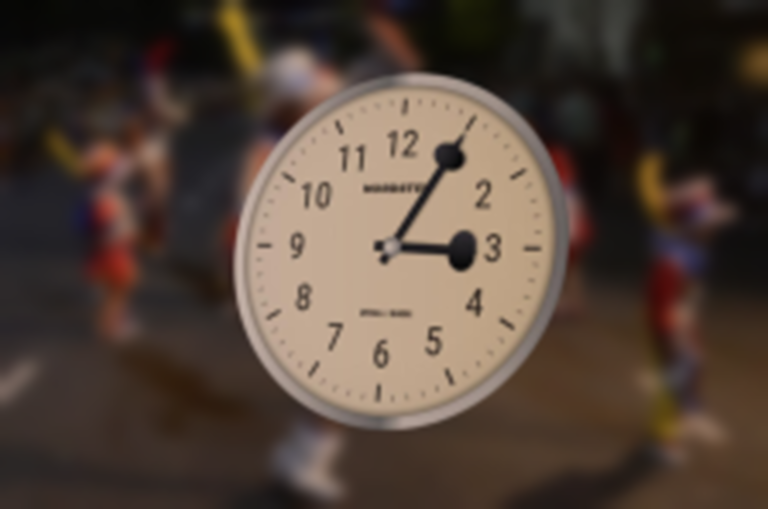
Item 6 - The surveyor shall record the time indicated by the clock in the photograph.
3:05
